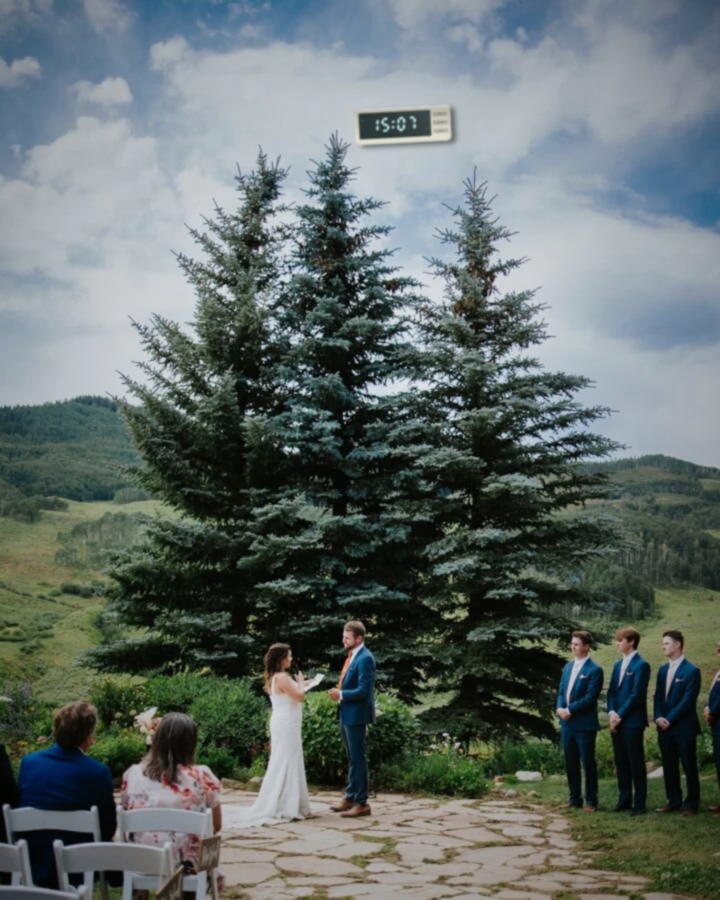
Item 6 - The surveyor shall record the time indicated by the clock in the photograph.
15:07
